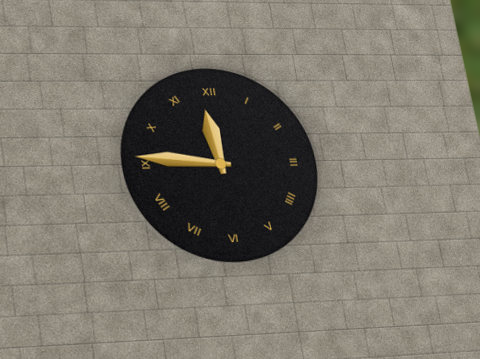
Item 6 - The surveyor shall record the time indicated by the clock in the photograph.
11:46
